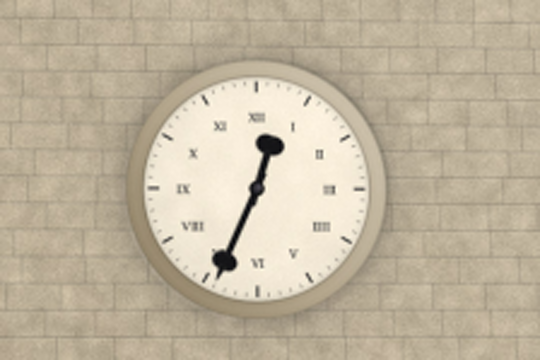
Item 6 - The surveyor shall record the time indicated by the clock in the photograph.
12:34
